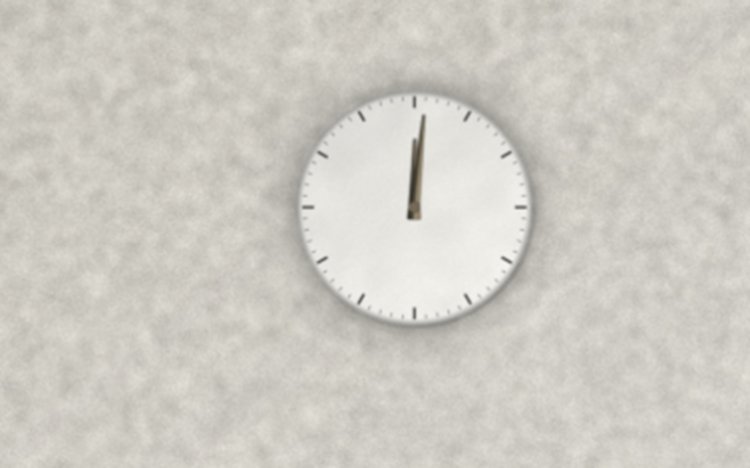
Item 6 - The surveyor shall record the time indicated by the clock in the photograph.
12:01
